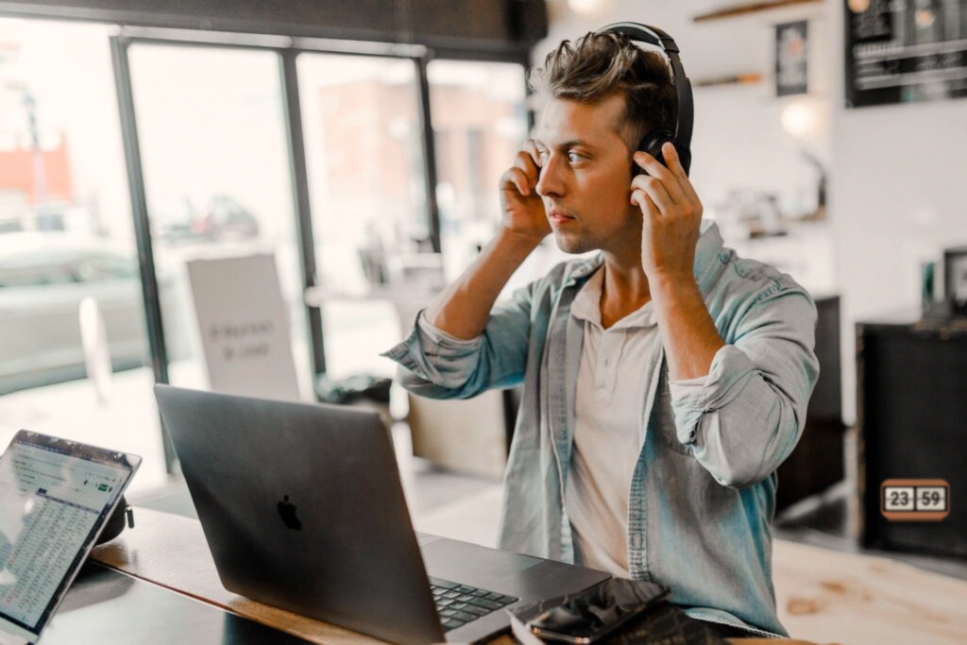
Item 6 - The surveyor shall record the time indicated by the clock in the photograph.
23:59
